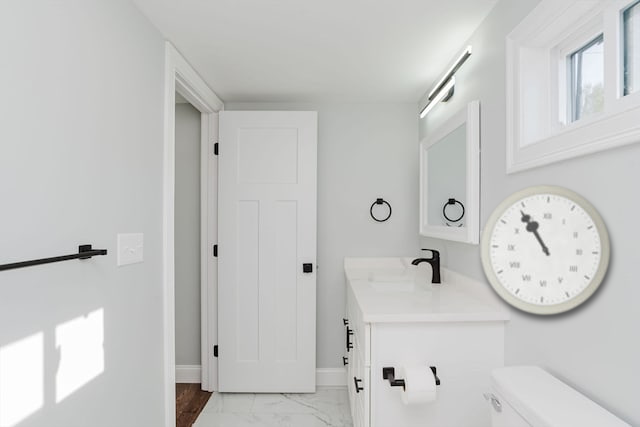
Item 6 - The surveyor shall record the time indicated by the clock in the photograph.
10:54
